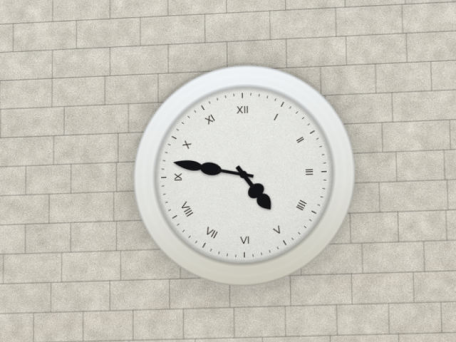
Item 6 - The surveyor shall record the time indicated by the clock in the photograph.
4:47
